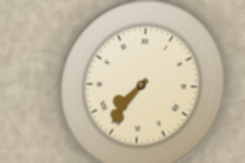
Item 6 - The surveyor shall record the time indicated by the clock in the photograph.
7:36
